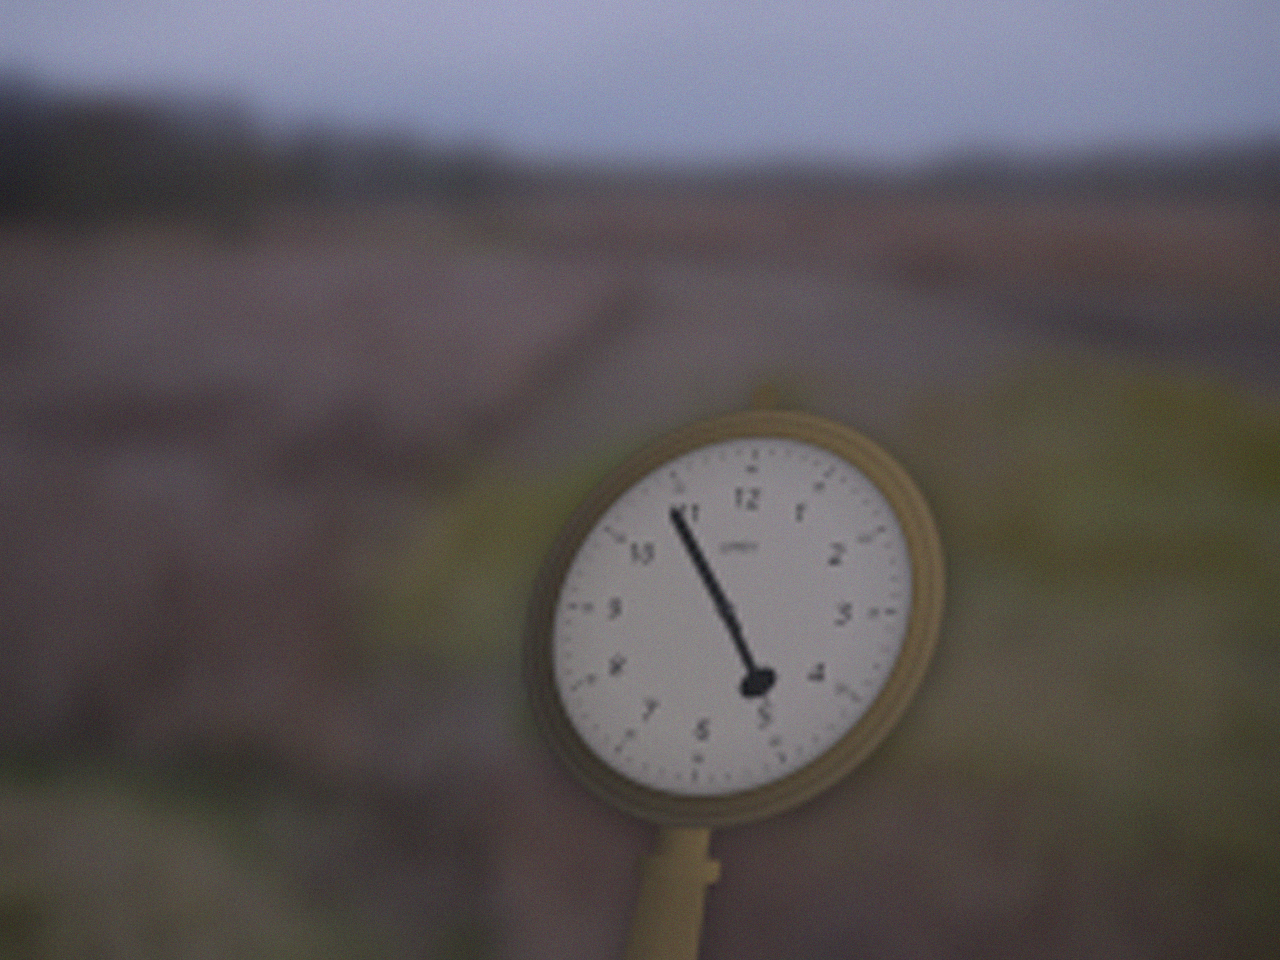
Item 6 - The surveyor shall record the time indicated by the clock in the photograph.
4:54
